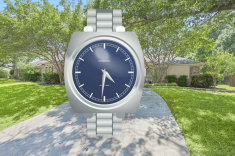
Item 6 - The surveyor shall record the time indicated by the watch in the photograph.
4:31
